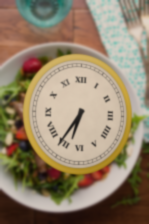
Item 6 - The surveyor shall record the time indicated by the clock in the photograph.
6:36
